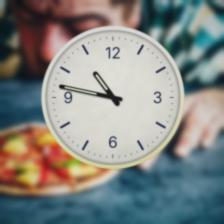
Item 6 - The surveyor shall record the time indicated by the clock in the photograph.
10:47
